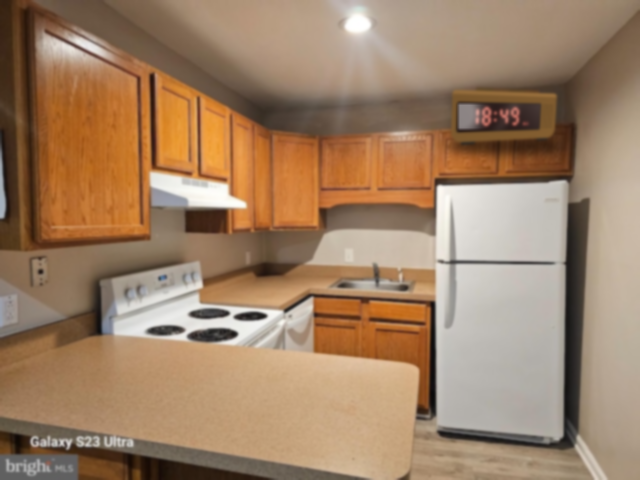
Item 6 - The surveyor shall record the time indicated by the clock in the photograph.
18:49
